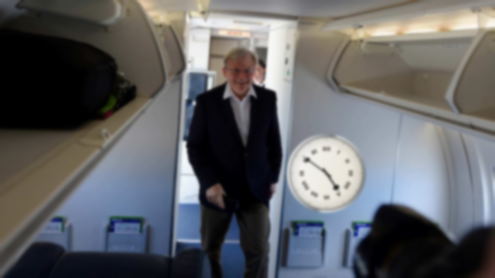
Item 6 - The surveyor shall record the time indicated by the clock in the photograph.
4:51
